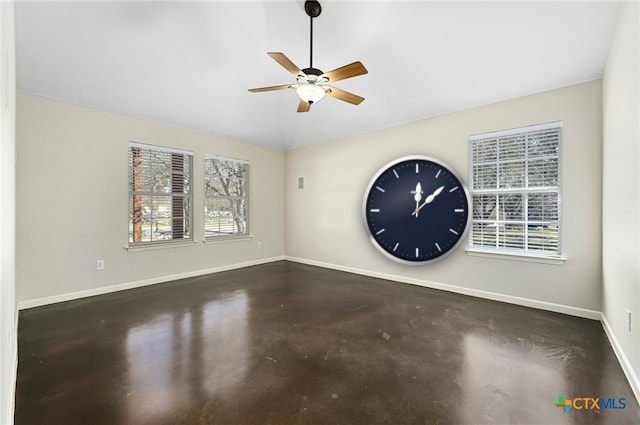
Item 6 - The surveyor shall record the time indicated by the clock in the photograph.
12:08
